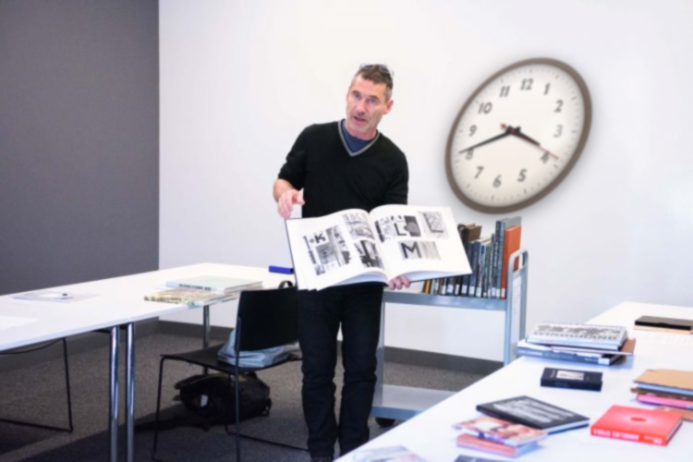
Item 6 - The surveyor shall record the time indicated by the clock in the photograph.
3:41:19
